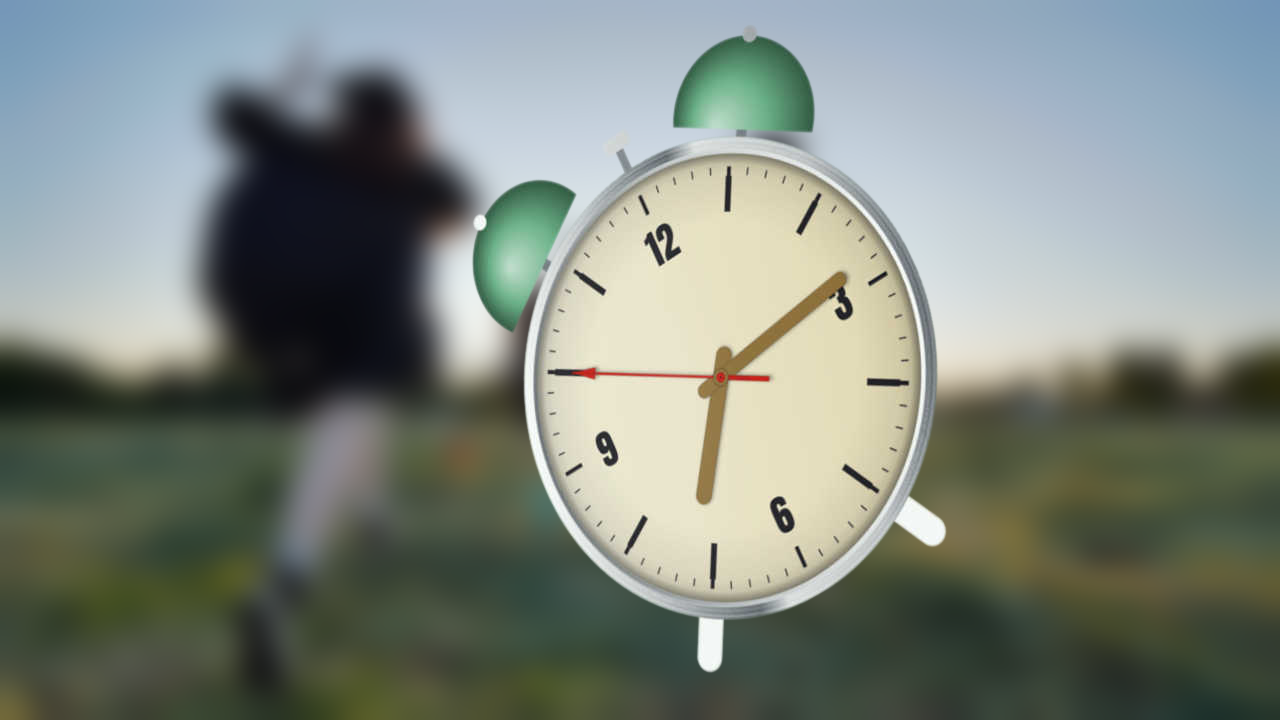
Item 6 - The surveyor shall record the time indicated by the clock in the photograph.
7:13:50
